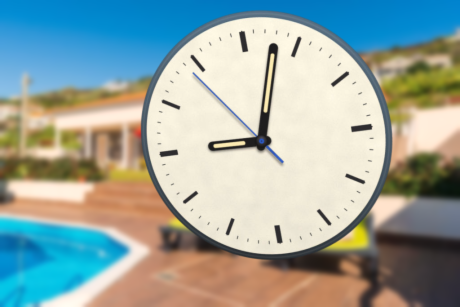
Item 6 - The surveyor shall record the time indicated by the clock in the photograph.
9:02:54
